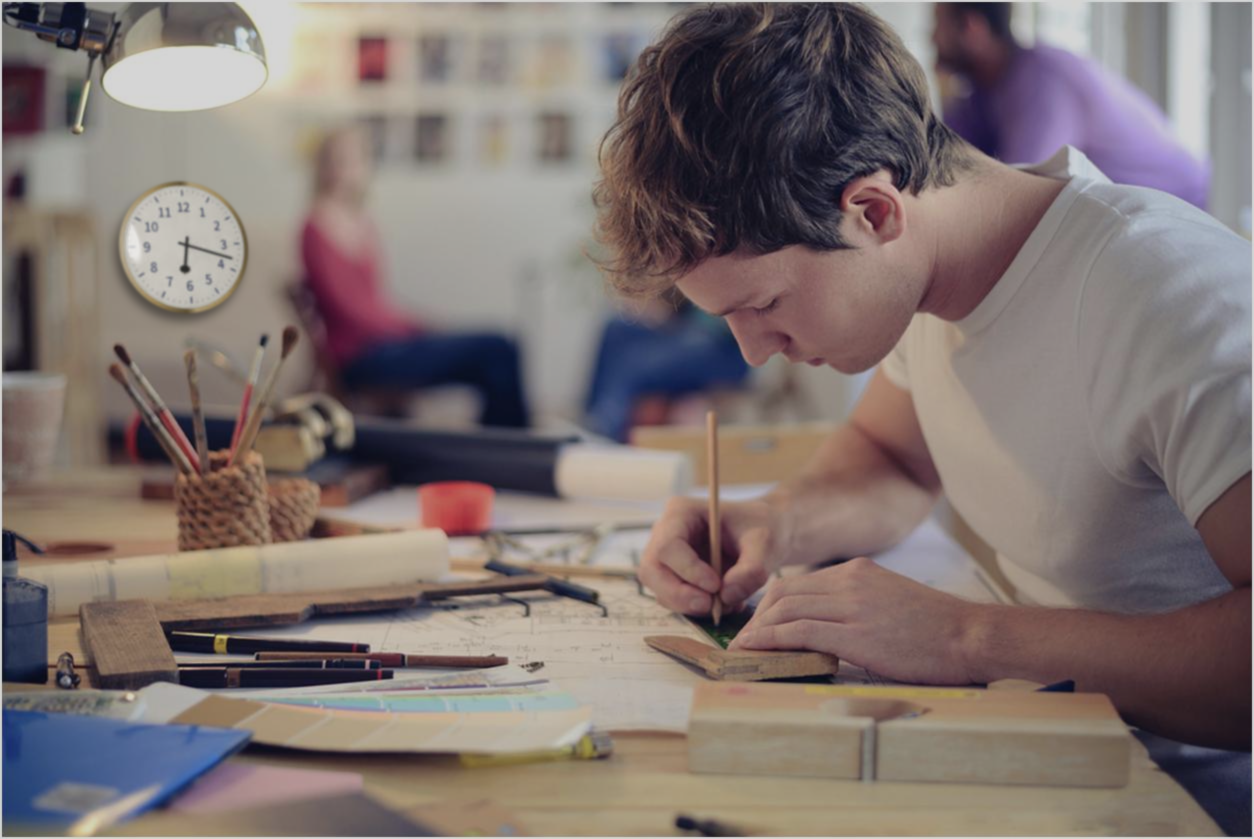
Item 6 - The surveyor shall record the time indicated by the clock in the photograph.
6:18
